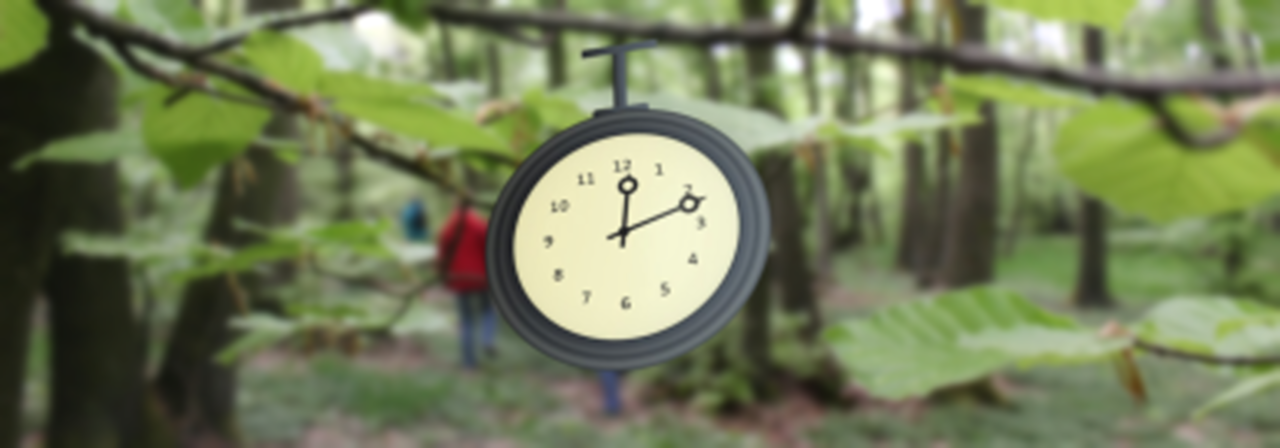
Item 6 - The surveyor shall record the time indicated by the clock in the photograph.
12:12
